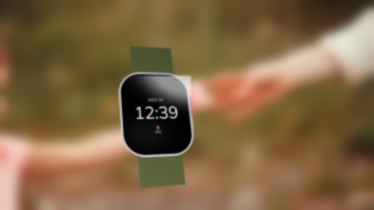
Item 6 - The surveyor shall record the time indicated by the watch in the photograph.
12:39
